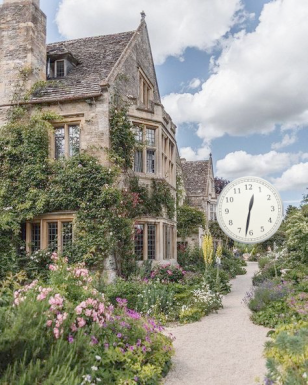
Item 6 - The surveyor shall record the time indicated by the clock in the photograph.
12:32
